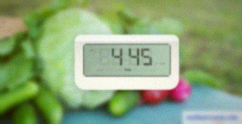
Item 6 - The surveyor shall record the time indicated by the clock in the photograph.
4:45
